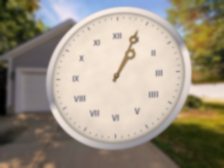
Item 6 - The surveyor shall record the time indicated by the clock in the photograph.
1:04
